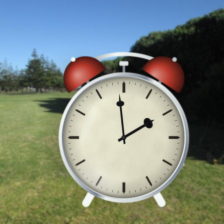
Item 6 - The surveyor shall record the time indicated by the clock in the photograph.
1:59
